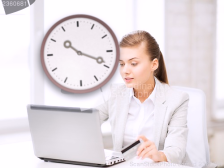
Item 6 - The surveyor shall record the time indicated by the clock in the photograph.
10:19
